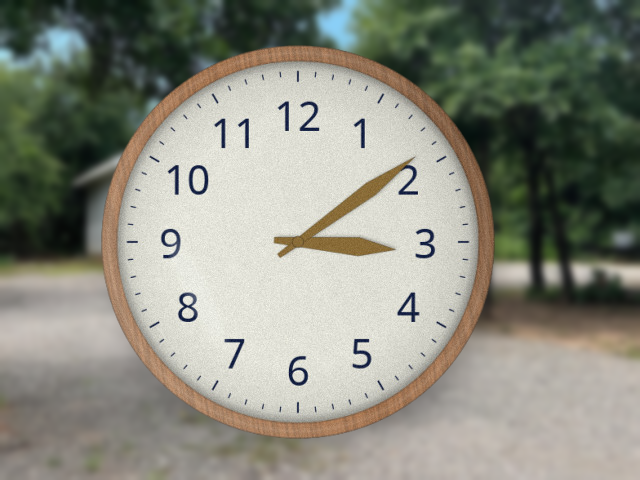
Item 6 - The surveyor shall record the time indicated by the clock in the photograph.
3:09
